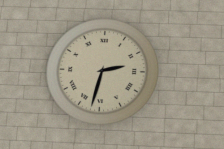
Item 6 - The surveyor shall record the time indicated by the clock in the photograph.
2:32
